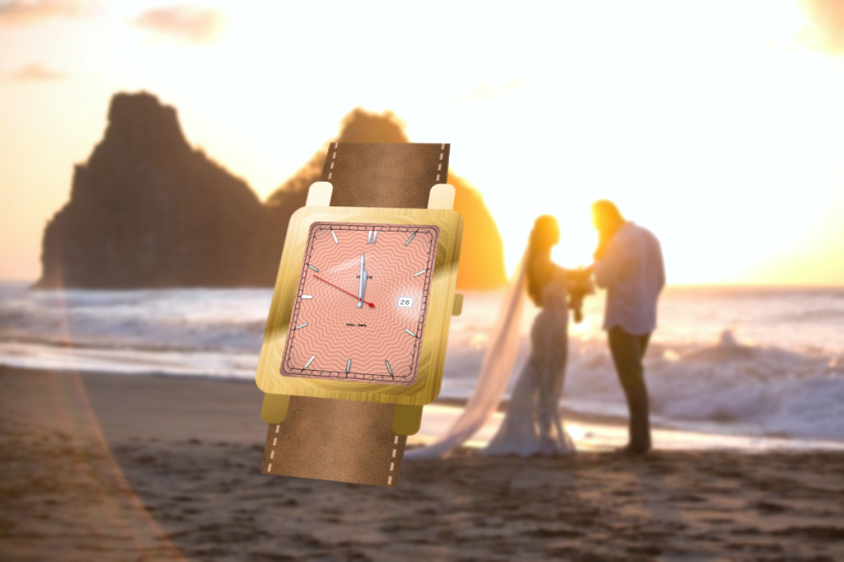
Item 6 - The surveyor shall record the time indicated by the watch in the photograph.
11:58:49
